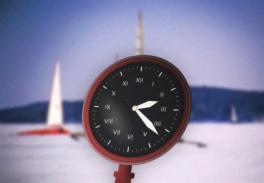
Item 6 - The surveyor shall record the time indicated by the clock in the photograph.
2:22
